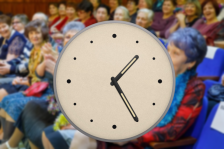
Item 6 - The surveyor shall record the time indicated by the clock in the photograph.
1:25
